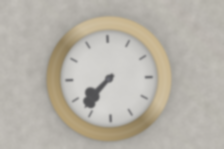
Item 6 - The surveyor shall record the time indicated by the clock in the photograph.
7:37
